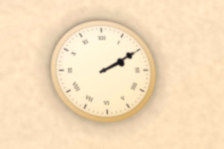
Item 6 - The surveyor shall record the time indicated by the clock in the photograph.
2:10
